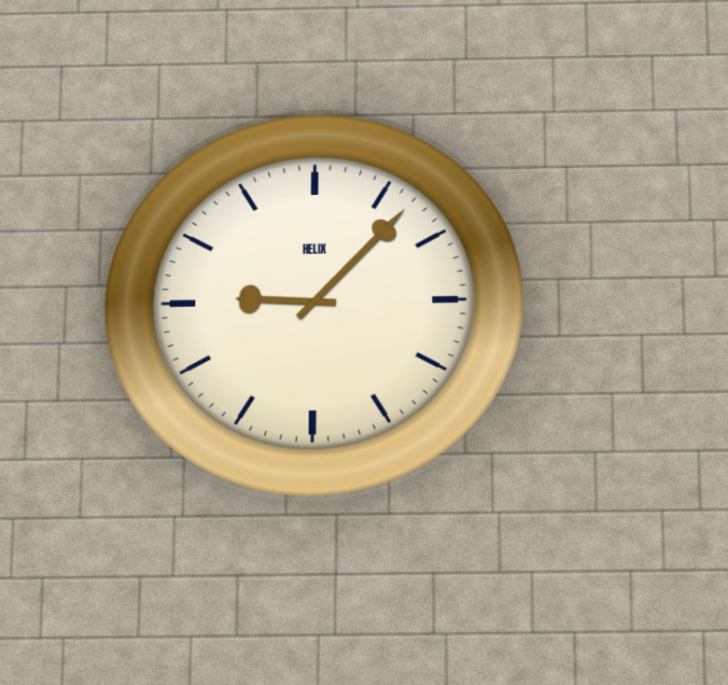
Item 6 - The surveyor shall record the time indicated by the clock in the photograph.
9:07
